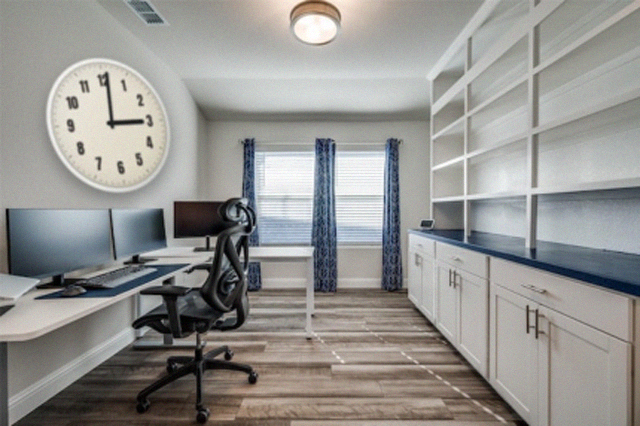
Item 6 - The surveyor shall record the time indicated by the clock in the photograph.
3:01
